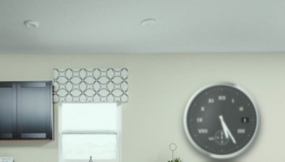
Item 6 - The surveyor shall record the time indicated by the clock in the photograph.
5:25
